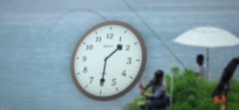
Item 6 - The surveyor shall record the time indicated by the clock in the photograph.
1:30
